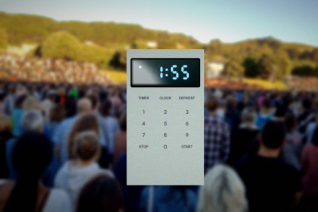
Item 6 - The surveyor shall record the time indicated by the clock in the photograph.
1:55
